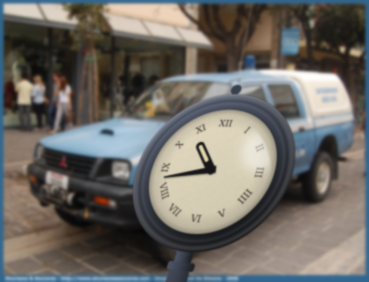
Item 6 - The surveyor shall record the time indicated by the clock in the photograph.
10:43
